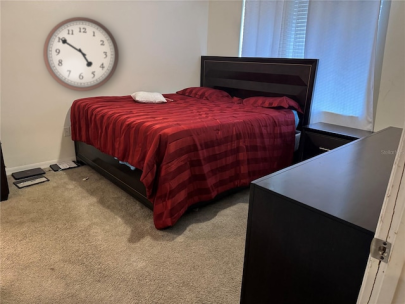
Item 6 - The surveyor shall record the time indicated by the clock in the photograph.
4:50
